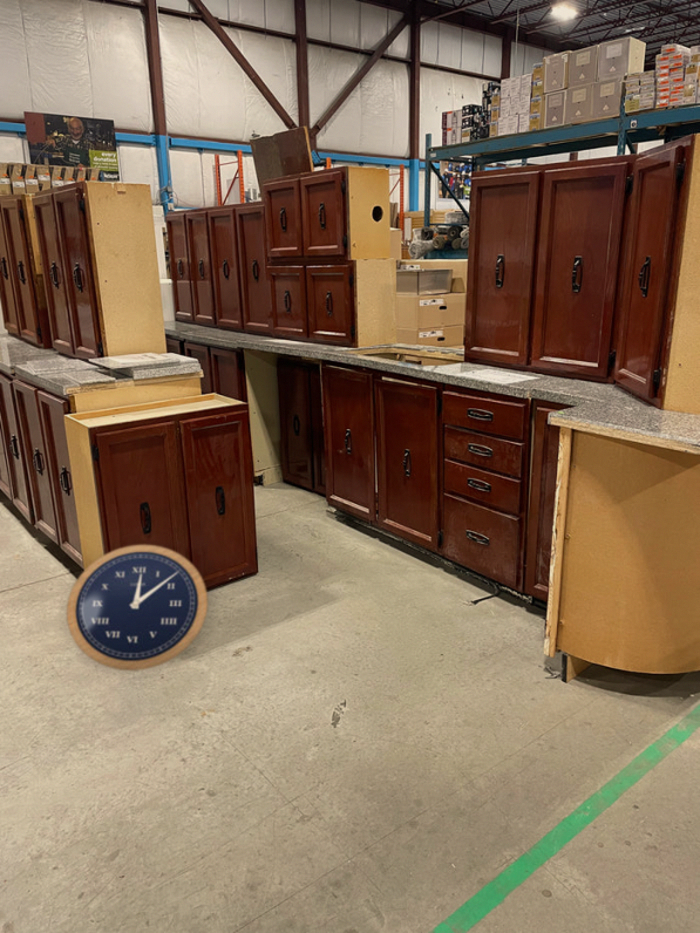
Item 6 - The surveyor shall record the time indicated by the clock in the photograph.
12:08
